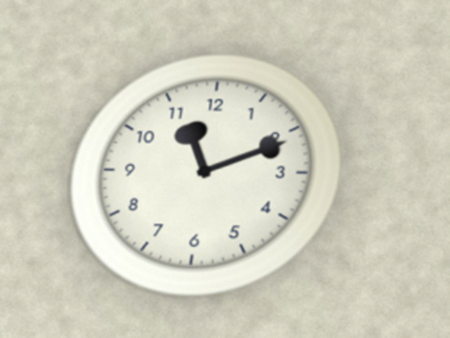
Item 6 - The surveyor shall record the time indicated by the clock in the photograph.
11:11
